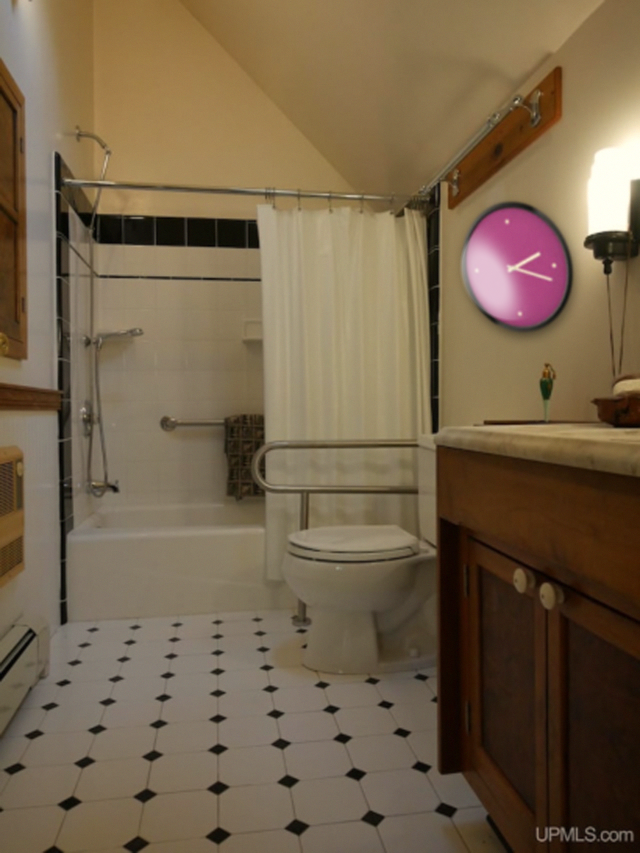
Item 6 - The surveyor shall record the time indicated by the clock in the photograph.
2:18
